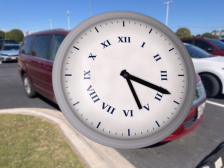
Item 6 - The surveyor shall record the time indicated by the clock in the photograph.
5:19
